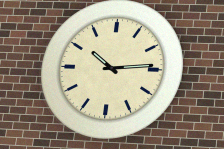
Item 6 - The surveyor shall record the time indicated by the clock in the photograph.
10:14
